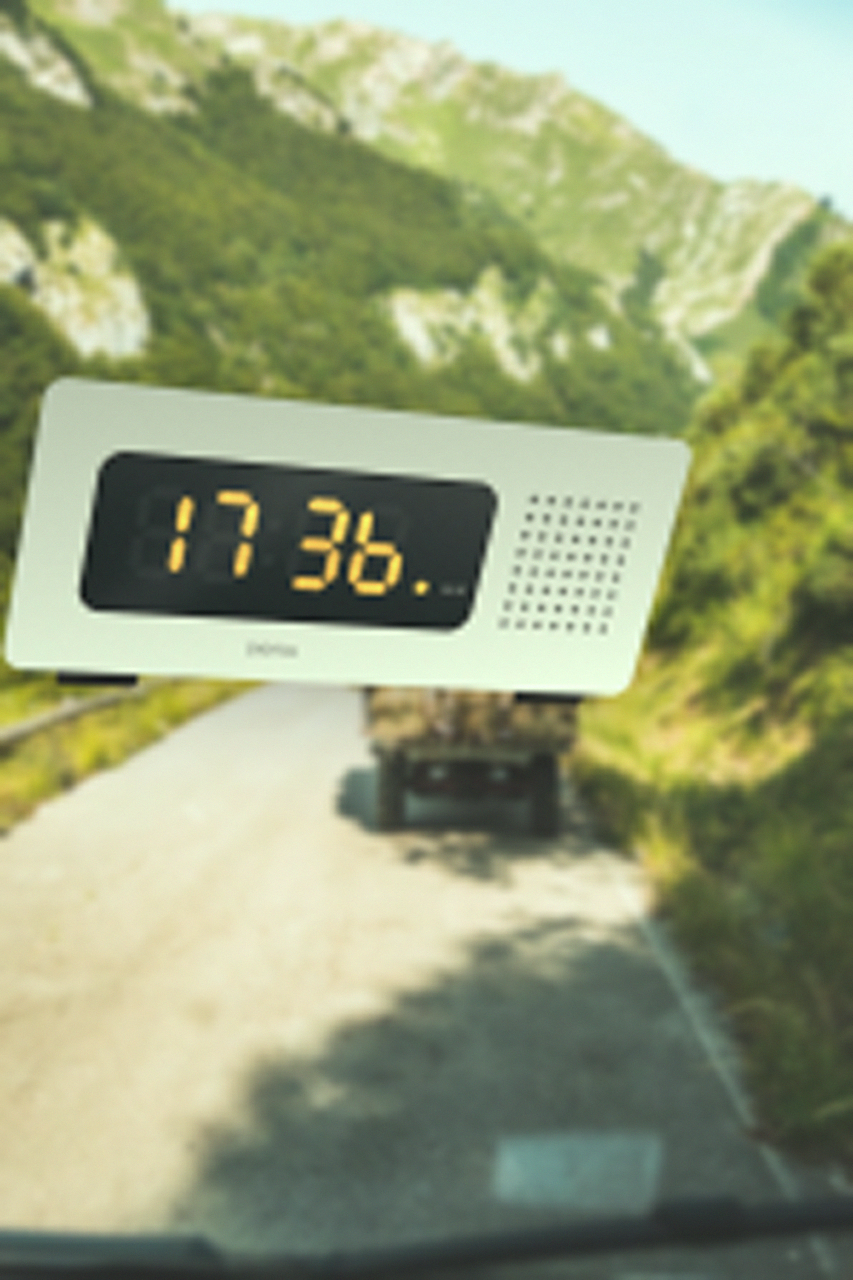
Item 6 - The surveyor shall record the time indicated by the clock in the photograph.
17:36
